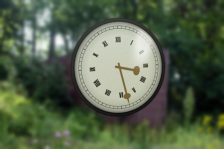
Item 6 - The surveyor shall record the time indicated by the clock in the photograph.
3:28
